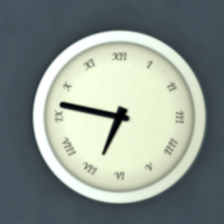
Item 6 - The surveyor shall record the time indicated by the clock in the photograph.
6:47
